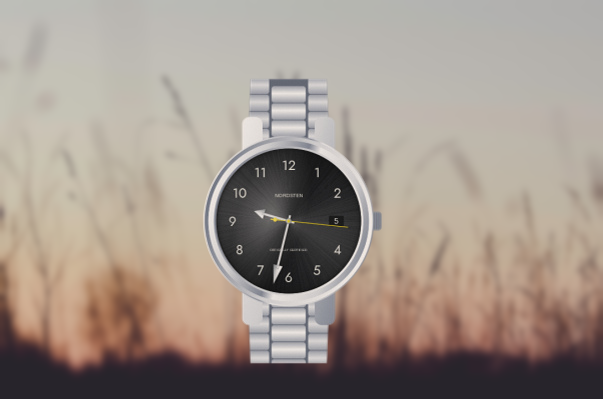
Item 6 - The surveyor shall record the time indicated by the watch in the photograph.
9:32:16
